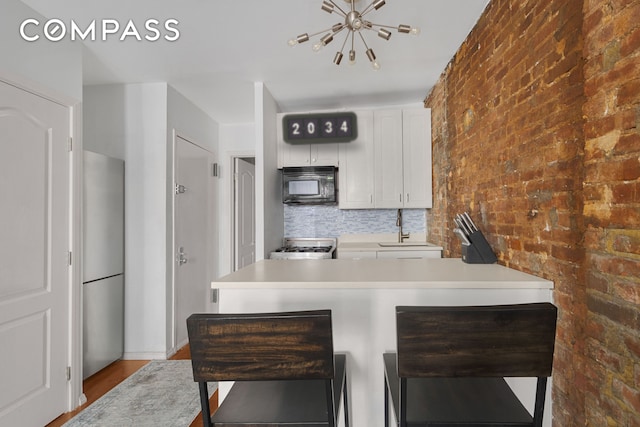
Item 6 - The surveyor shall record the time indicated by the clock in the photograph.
20:34
